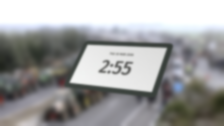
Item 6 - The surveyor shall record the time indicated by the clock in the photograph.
2:55
